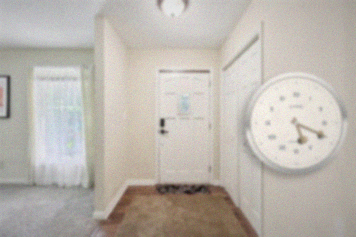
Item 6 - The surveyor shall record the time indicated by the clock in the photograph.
5:19
